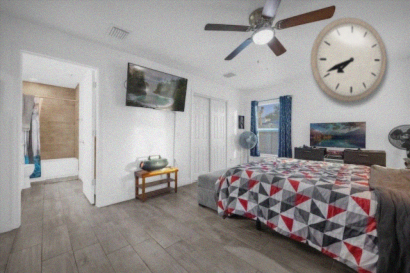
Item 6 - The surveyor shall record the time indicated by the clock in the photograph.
7:41
